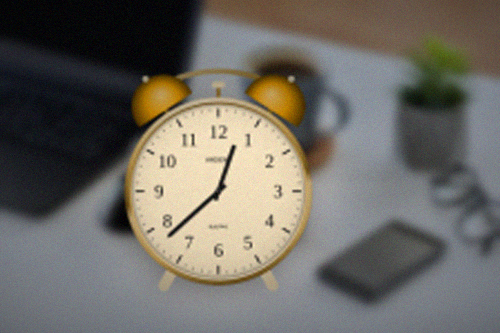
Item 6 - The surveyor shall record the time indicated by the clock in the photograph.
12:38
